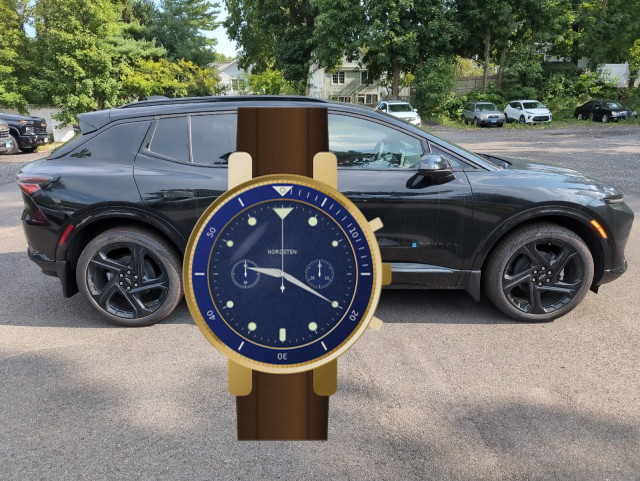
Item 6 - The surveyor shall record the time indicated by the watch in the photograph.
9:20
